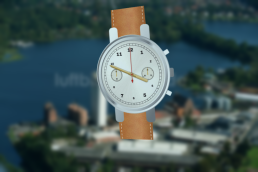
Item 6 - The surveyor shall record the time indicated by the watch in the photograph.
3:49
